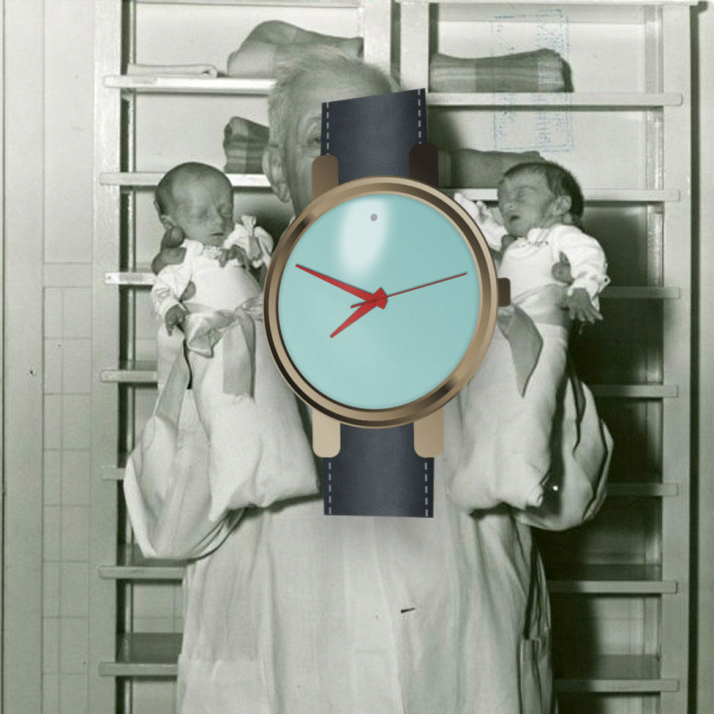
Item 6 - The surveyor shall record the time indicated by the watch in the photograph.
7:49:13
